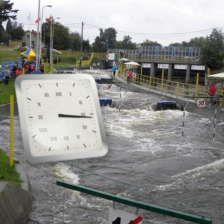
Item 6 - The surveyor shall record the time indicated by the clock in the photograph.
3:16
